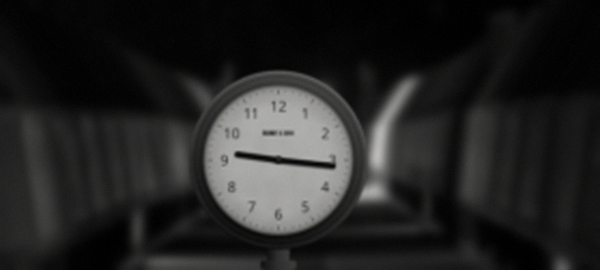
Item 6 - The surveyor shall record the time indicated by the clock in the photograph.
9:16
